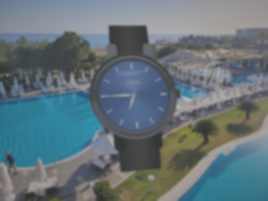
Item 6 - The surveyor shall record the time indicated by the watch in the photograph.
6:45
